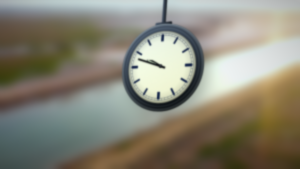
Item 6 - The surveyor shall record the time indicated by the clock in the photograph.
9:48
